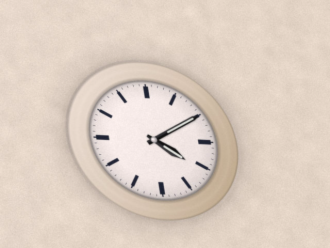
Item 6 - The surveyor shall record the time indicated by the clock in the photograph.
4:10
